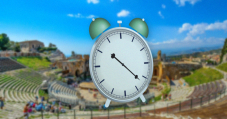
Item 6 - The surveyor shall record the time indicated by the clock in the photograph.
10:22
